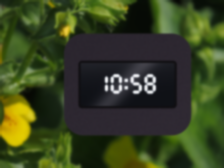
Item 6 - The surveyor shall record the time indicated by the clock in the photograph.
10:58
